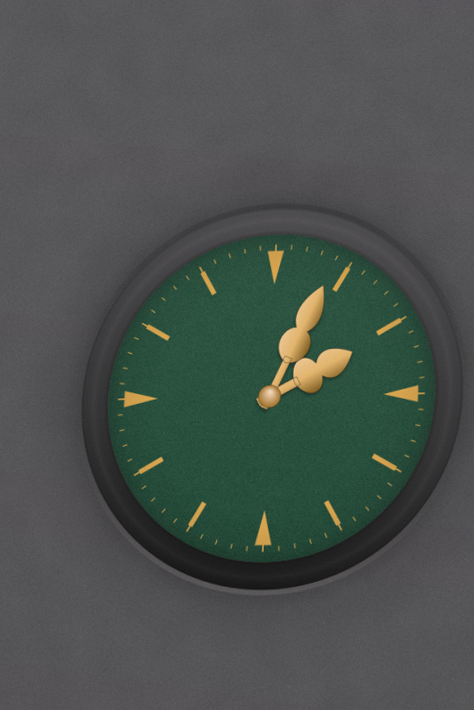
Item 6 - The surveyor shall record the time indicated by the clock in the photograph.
2:04
